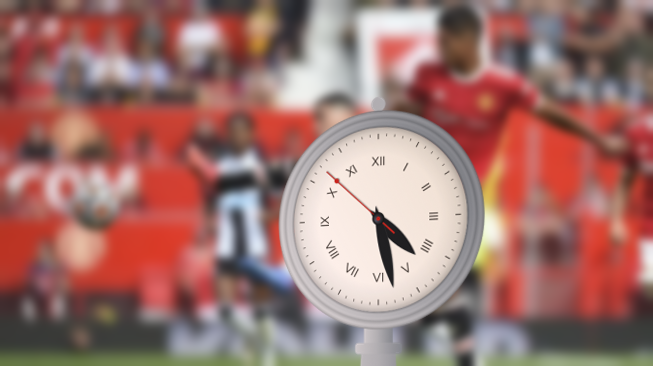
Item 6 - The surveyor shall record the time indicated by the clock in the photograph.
4:27:52
